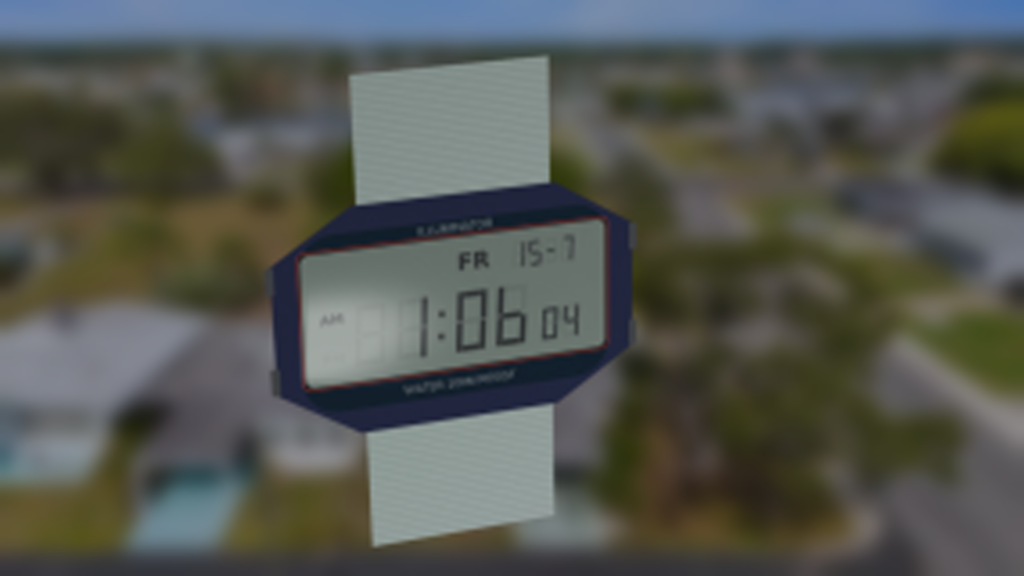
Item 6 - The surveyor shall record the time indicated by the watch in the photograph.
1:06:04
